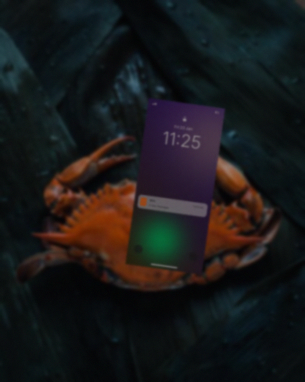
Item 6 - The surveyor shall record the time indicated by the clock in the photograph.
11:25
